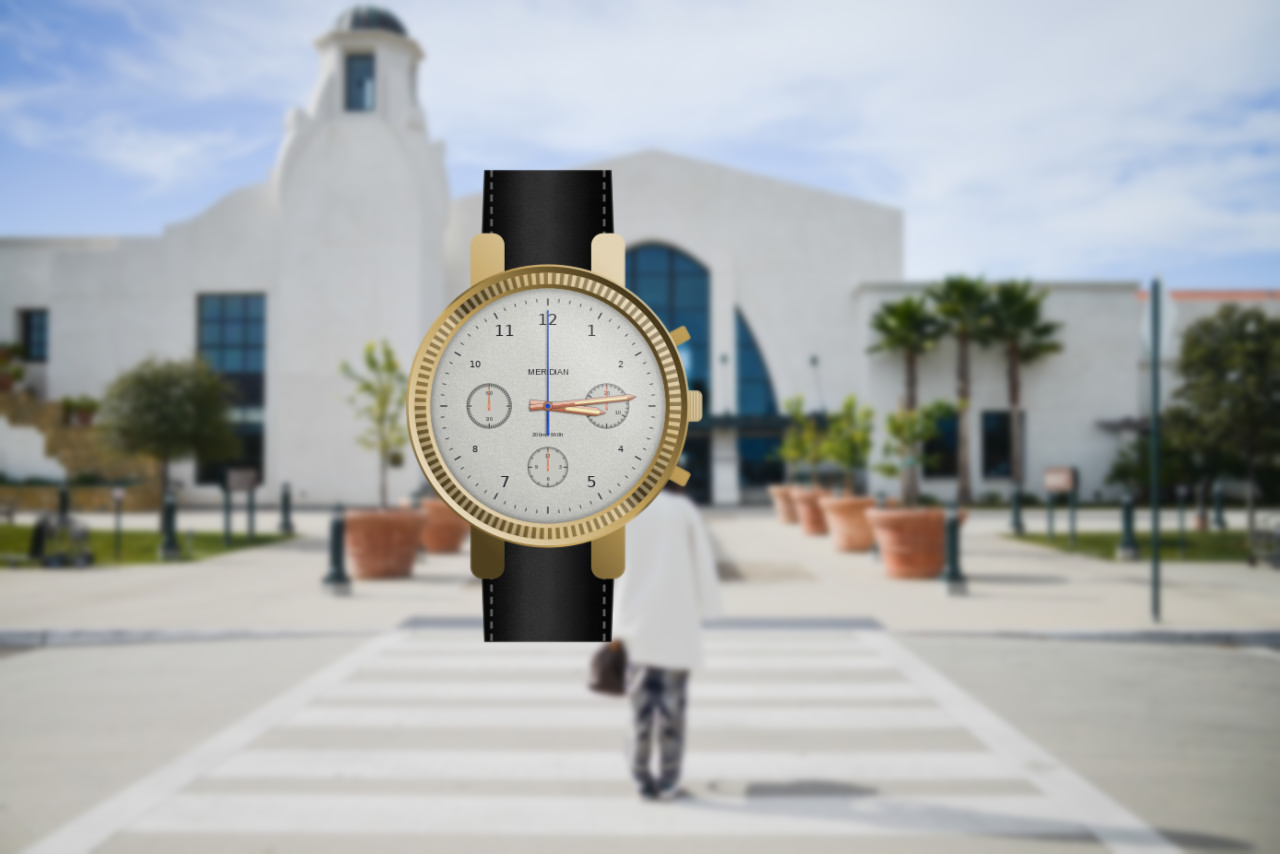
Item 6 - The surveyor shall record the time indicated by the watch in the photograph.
3:14
